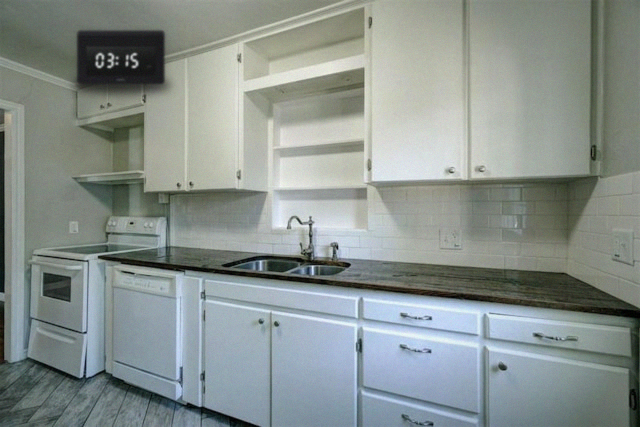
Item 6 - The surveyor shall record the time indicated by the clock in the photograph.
3:15
